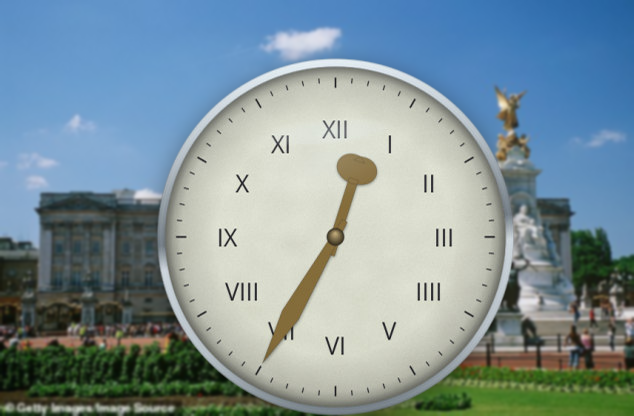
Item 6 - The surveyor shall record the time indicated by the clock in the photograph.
12:35
